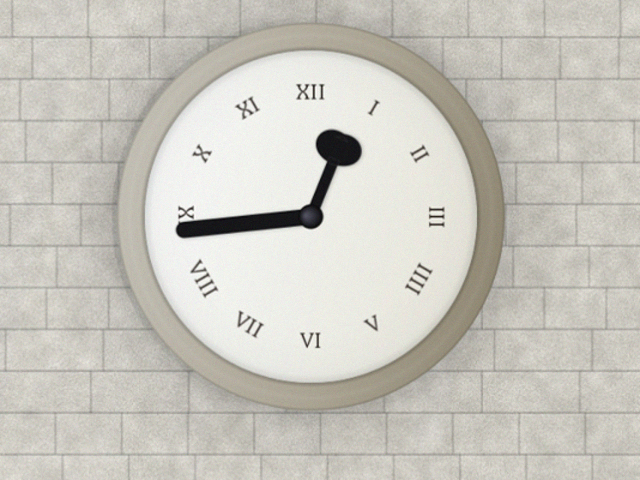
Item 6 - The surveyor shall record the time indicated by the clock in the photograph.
12:44
